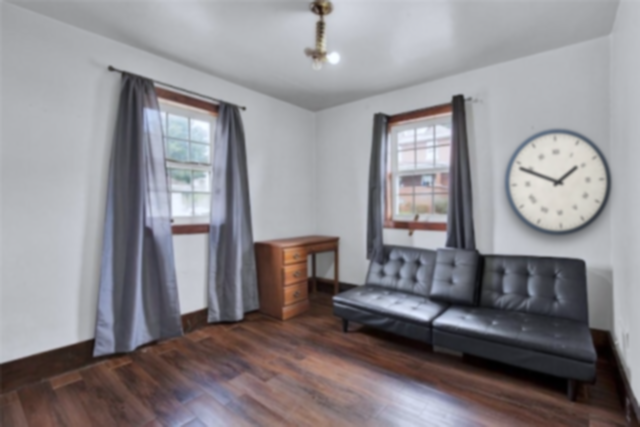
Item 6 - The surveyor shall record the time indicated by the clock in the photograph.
1:49
